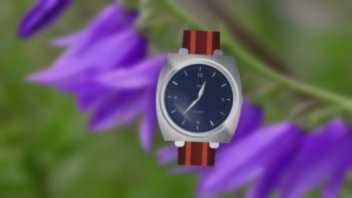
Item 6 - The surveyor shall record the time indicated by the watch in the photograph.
12:37
